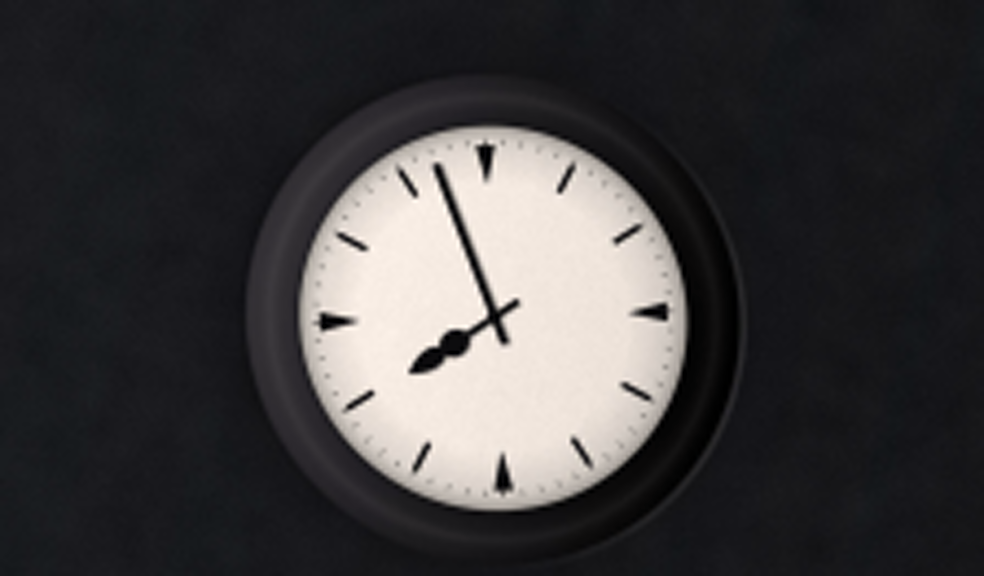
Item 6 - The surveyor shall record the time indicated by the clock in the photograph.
7:57
